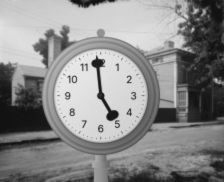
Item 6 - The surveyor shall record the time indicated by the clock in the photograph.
4:59
